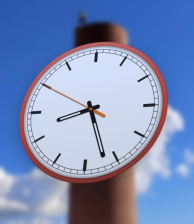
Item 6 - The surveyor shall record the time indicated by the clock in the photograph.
8:26:50
